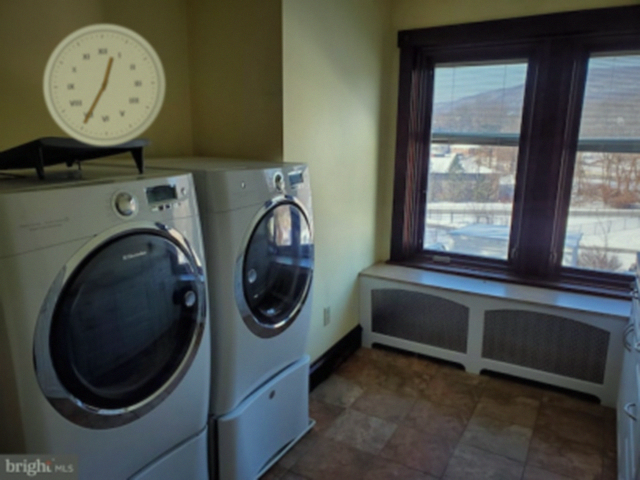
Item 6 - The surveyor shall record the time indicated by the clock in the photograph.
12:35
